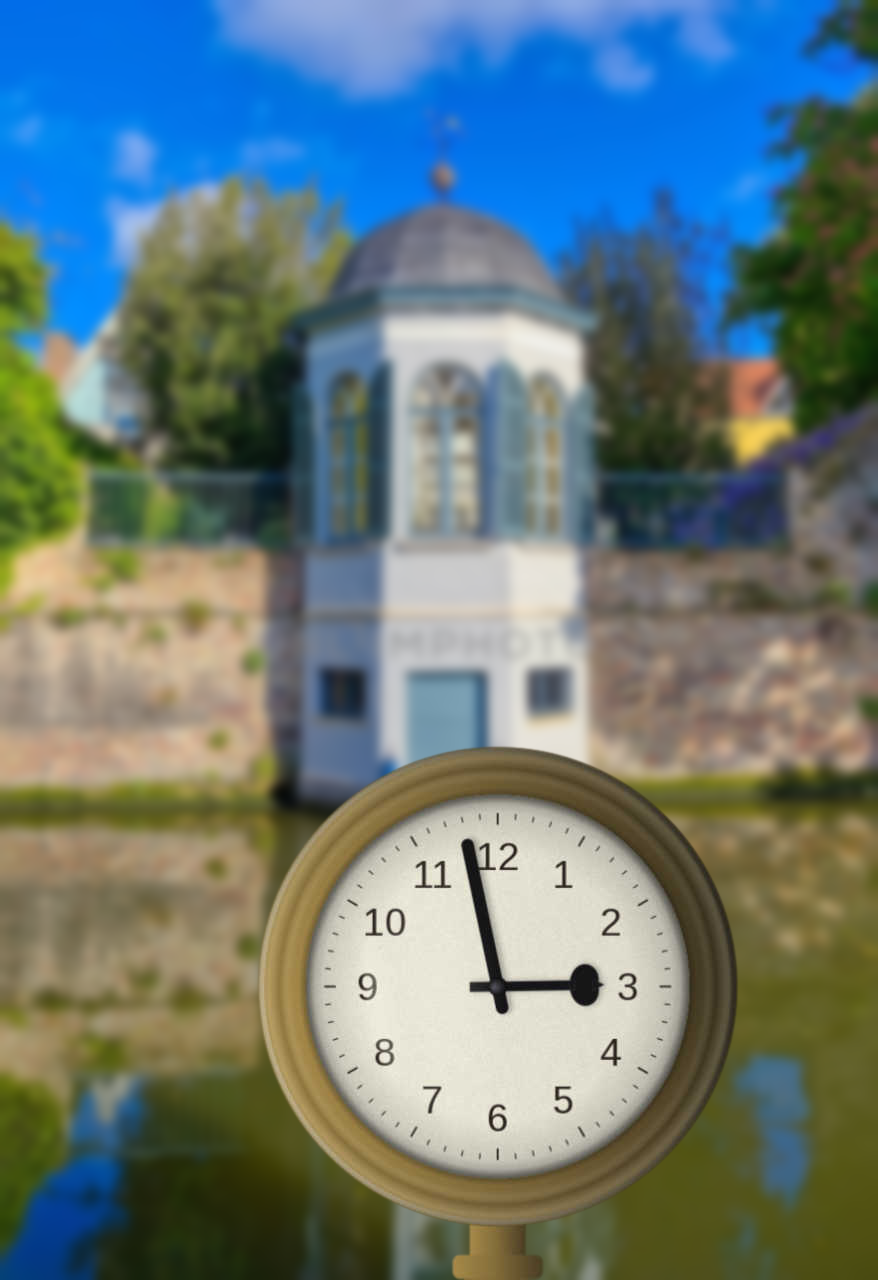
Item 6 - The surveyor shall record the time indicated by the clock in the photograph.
2:58
